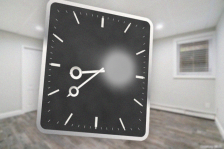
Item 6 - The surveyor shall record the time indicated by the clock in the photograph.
8:38
